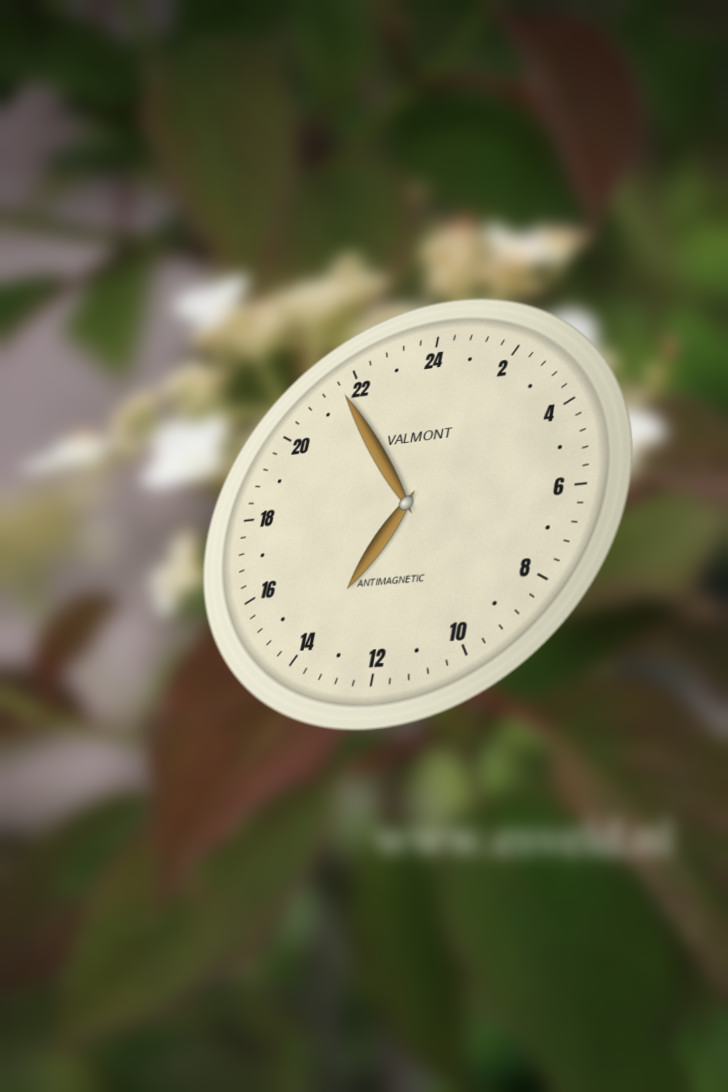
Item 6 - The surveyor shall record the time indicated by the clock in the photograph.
13:54
